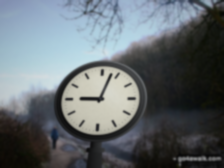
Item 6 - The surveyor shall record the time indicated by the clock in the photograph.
9:03
